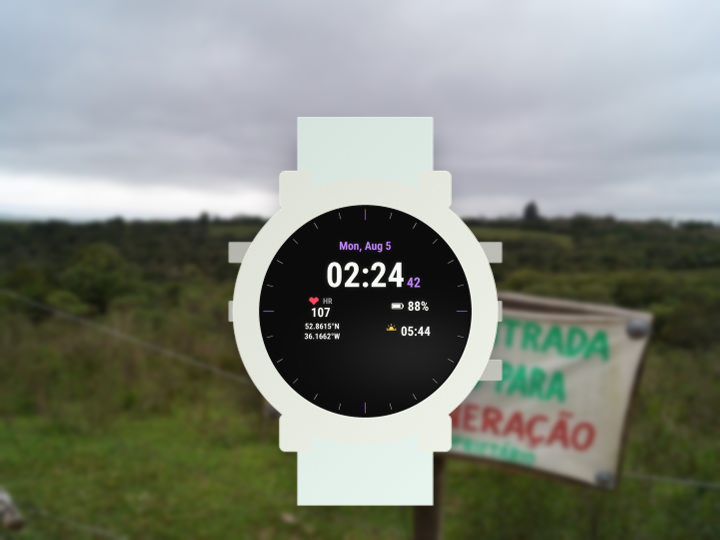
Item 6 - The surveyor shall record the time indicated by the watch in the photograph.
2:24:42
